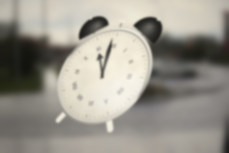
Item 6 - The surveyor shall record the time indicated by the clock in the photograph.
10:59
